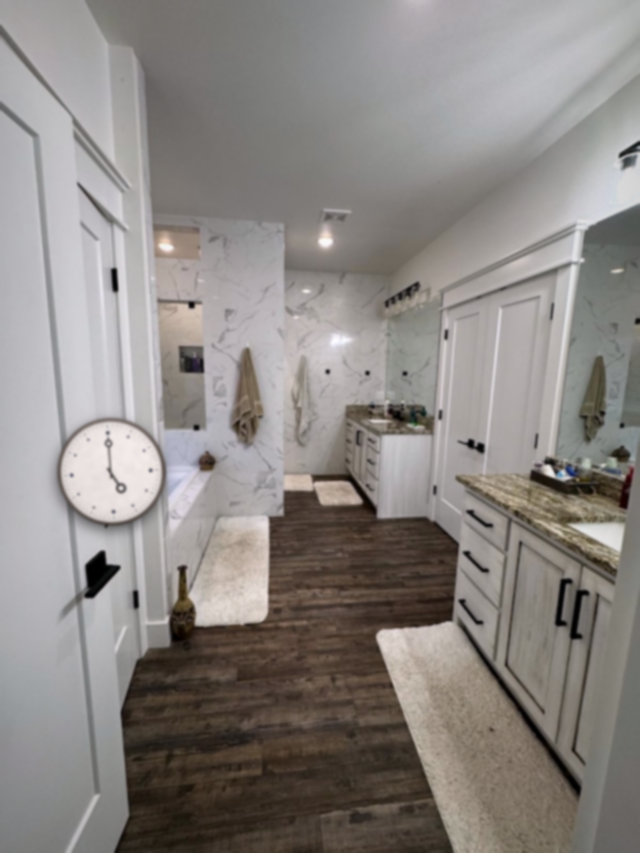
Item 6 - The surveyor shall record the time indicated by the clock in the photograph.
5:00
